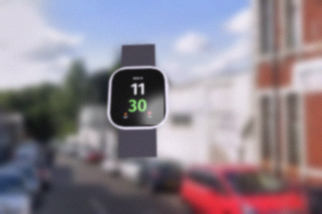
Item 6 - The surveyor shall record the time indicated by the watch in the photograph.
11:30
